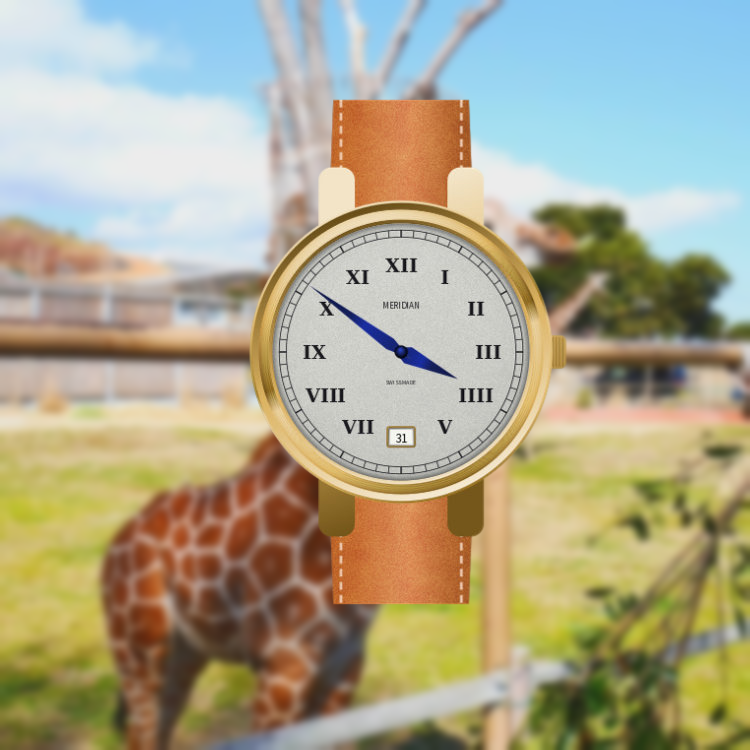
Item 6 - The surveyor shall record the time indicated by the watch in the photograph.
3:51
